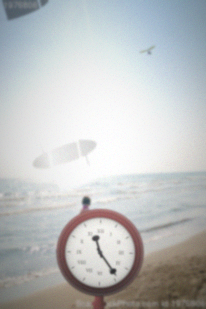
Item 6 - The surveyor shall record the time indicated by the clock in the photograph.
11:24
